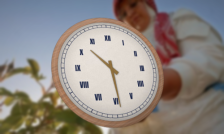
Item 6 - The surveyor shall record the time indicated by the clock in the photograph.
10:29
